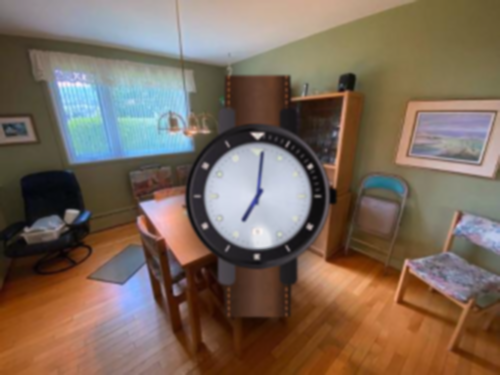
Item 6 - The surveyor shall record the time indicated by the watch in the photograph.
7:01
